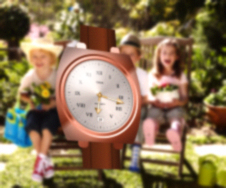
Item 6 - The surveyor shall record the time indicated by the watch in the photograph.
6:17
